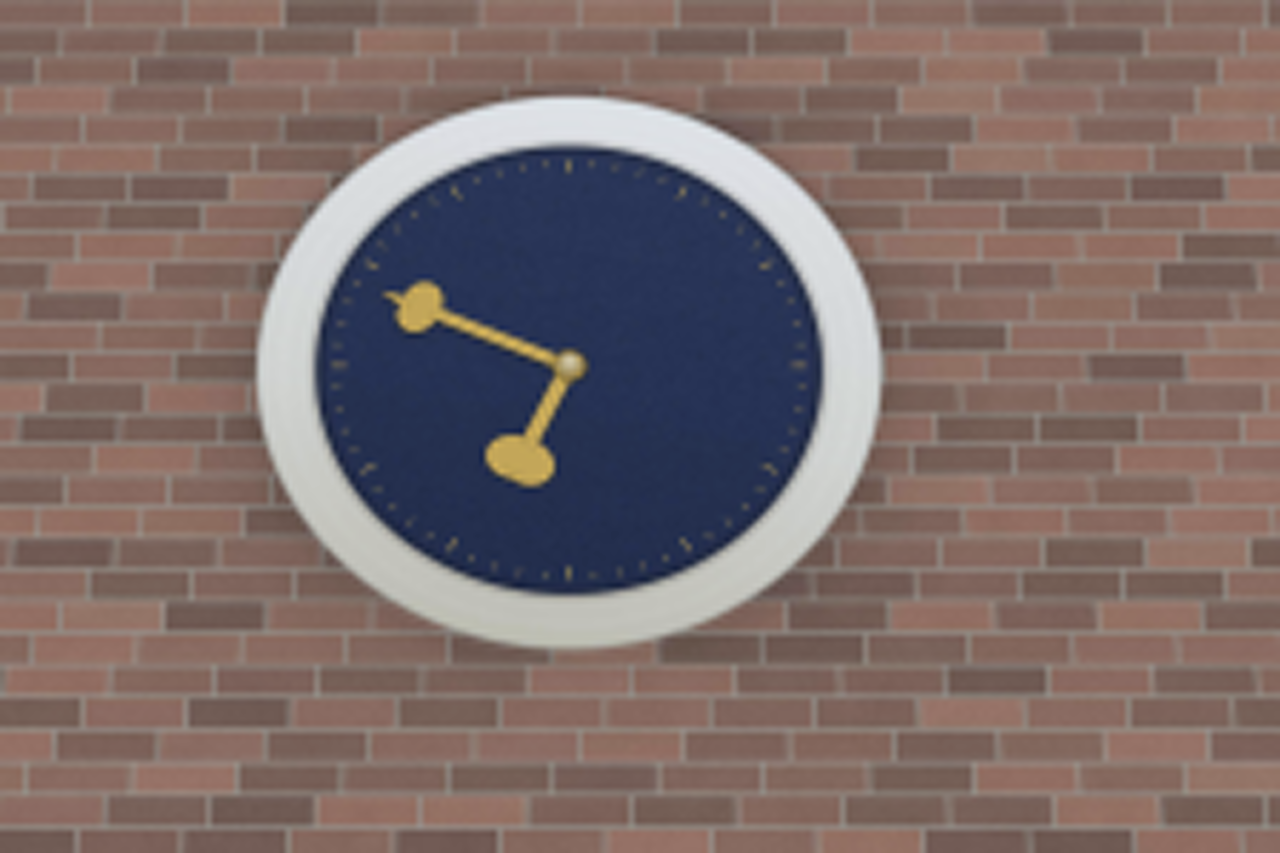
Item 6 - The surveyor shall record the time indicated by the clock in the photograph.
6:49
